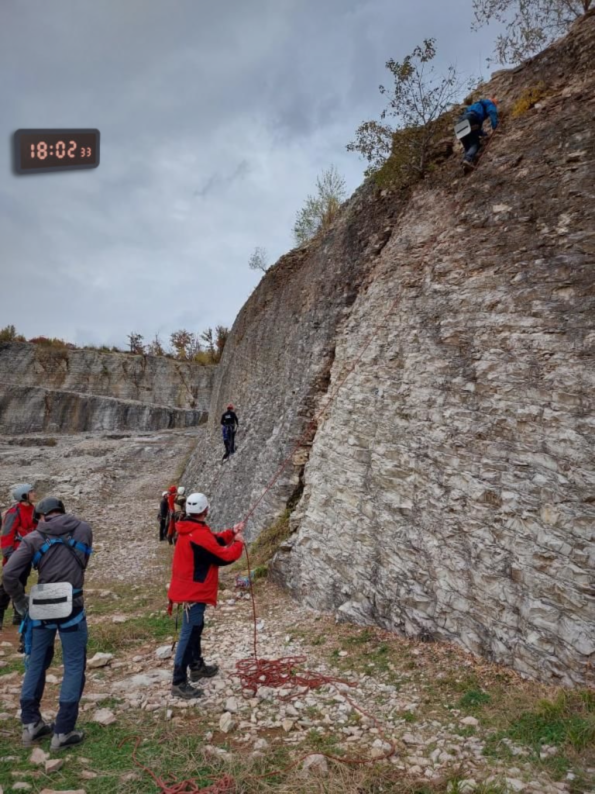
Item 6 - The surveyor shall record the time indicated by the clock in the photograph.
18:02:33
